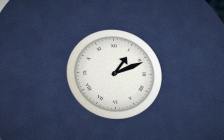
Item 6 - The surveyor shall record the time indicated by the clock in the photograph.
1:11
